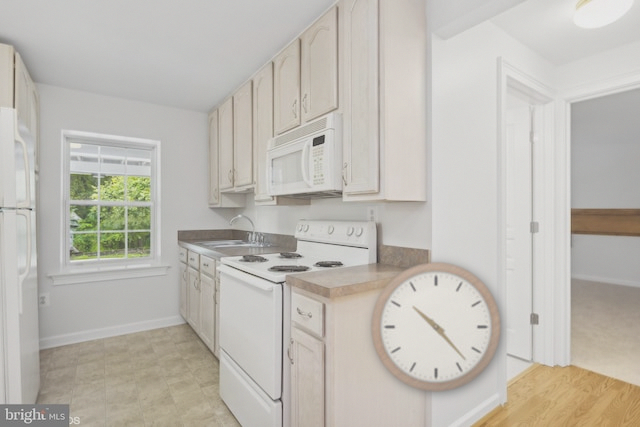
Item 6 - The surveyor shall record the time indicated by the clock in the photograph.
10:23
